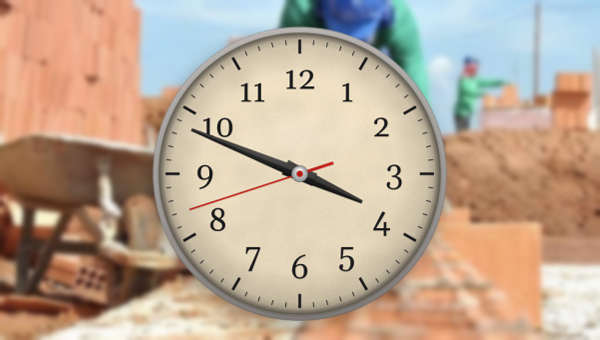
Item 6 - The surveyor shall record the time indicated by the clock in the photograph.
3:48:42
